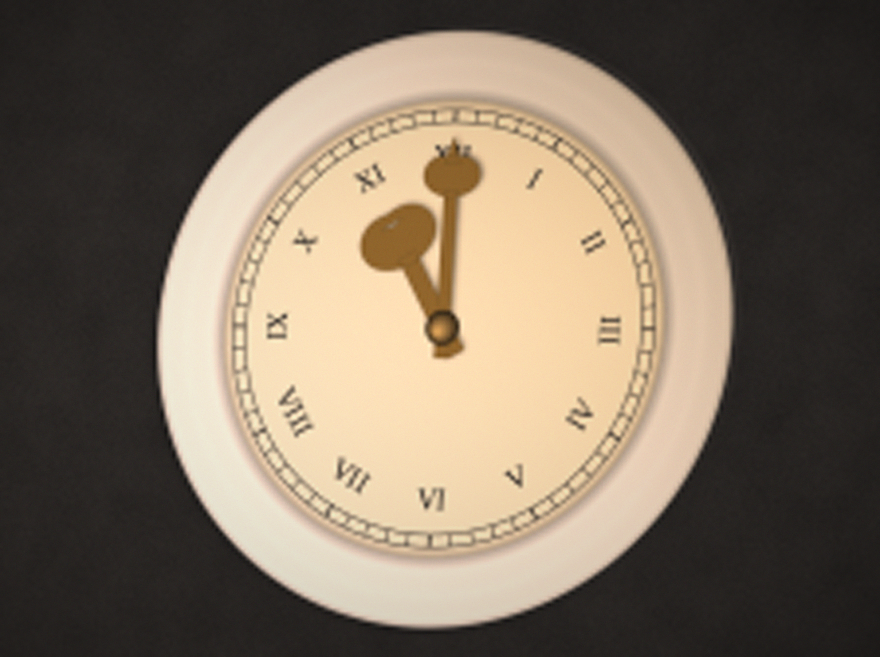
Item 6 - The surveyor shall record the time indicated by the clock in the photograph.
11:00
